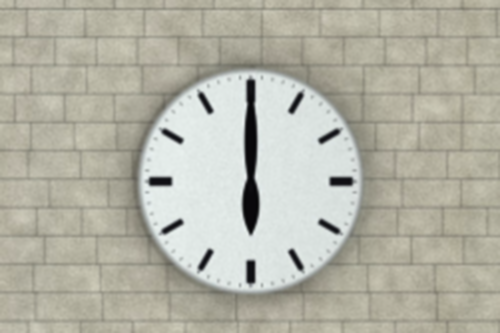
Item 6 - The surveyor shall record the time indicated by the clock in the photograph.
6:00
